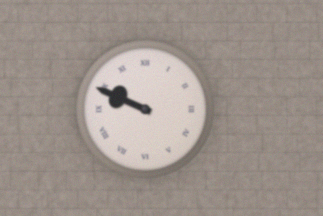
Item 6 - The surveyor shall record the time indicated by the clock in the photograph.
9:49
